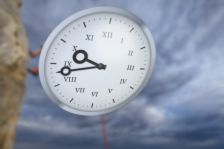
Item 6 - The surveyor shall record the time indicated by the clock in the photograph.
9:43
